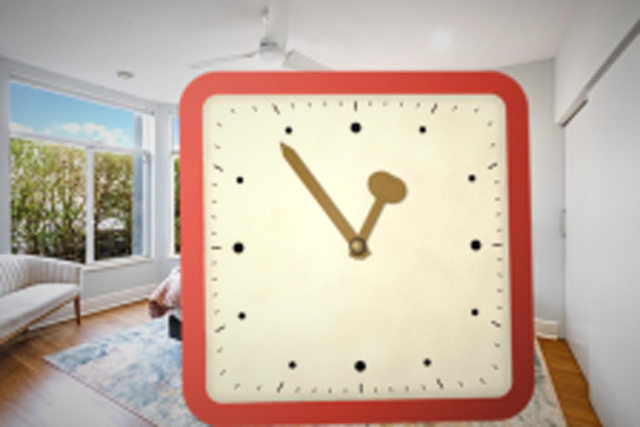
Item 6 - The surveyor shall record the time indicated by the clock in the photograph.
12:54
